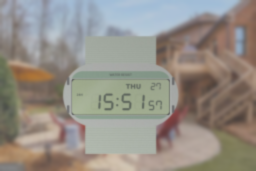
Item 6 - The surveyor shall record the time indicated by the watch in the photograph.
15:51:57
